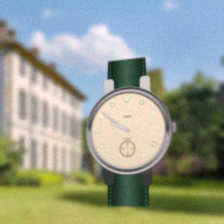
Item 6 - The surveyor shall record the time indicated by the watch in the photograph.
9:51
